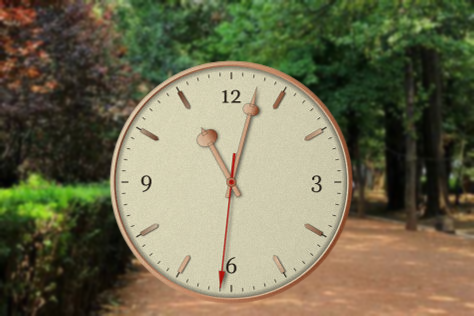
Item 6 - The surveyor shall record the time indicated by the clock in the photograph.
11:02:31
